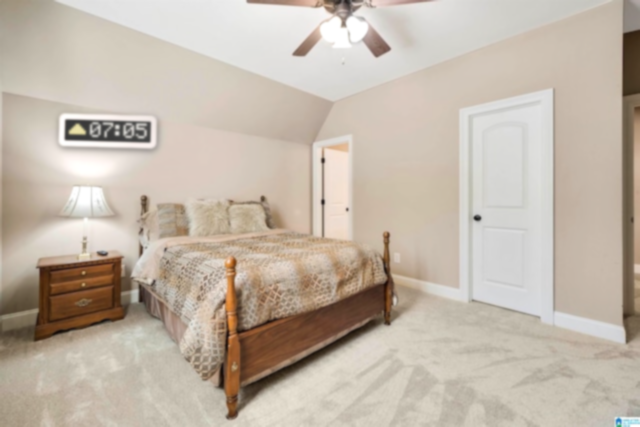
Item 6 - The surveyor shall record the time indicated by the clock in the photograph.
7:05
